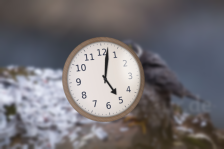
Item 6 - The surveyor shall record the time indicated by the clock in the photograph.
5:02
